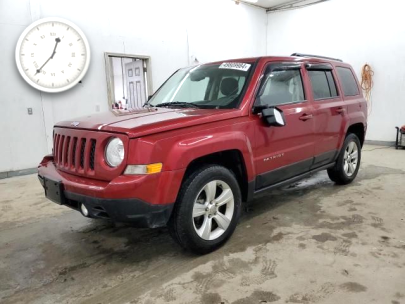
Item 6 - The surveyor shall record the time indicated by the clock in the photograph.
12:37
